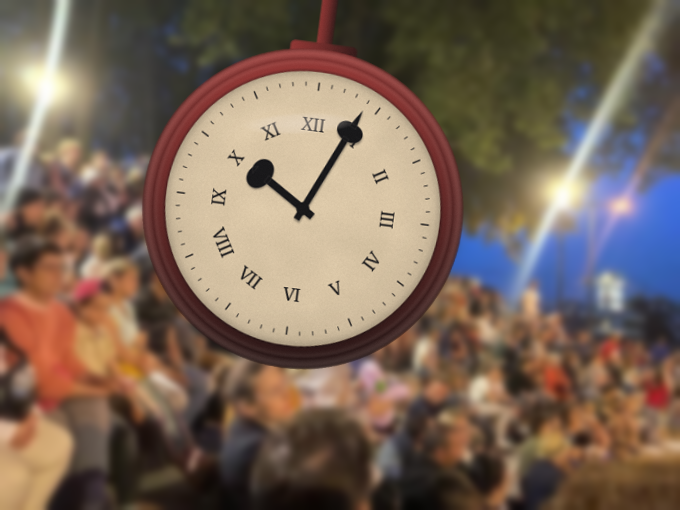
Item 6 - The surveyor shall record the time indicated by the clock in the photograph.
10:04
